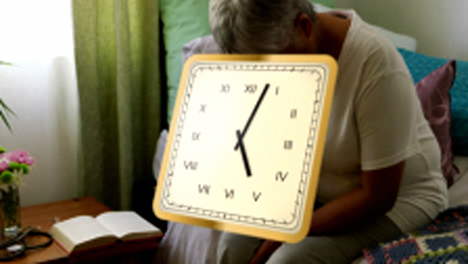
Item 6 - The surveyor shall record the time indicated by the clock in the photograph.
5:03
